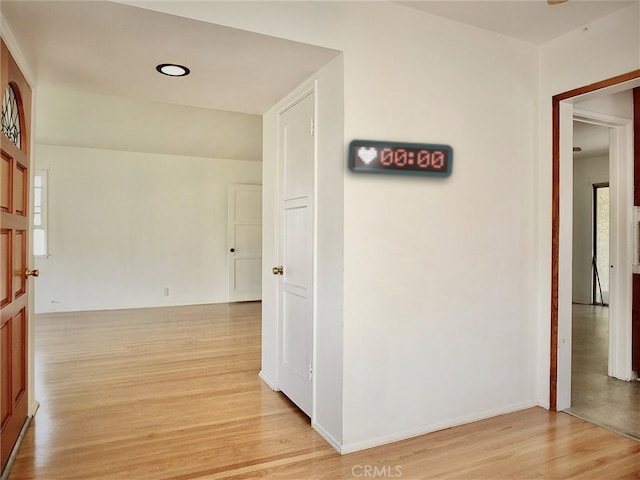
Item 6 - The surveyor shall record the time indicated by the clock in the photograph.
0:00
